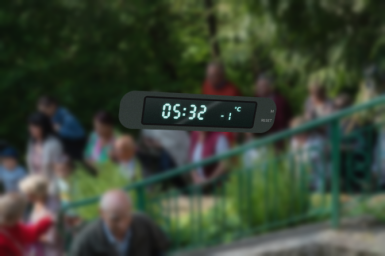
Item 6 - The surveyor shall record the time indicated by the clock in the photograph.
5:32
